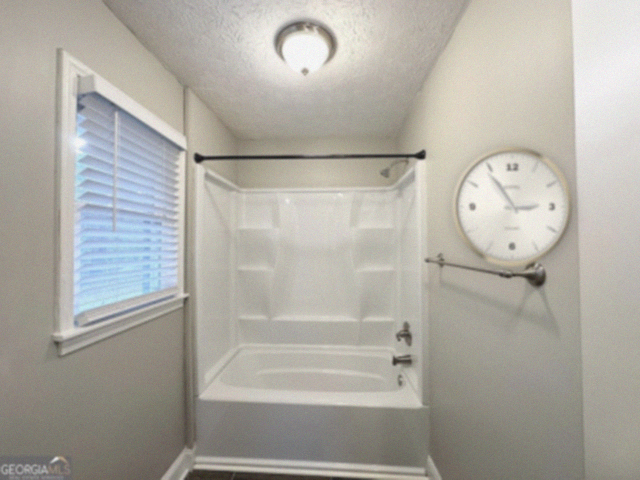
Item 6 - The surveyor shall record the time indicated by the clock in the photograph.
2:54
